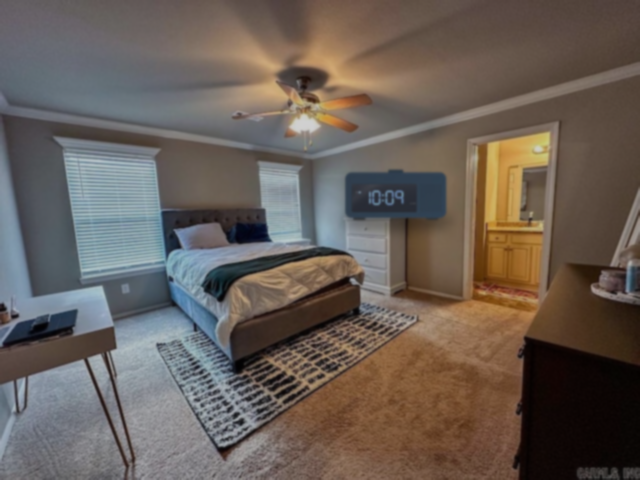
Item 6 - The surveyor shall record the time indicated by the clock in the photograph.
10:09
